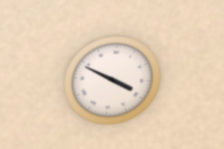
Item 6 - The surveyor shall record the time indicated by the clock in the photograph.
3:49
